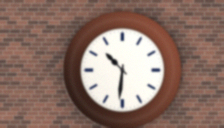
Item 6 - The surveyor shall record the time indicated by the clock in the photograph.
10:31
